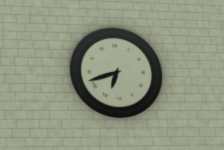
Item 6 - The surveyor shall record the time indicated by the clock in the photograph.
6:42
